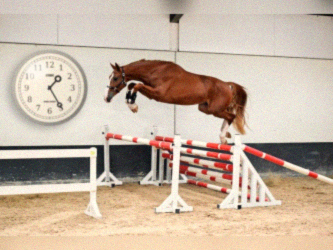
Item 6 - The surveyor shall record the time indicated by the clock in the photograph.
1:25
